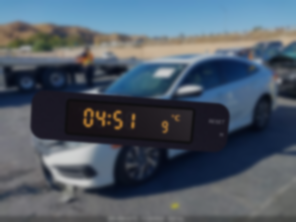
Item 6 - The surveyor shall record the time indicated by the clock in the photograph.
4:51
